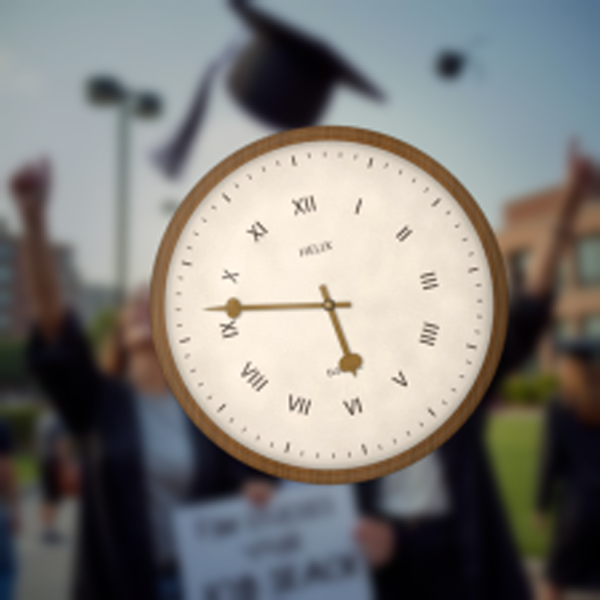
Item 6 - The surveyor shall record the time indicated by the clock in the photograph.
5:47
